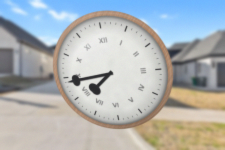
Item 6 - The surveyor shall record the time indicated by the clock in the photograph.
7:44
